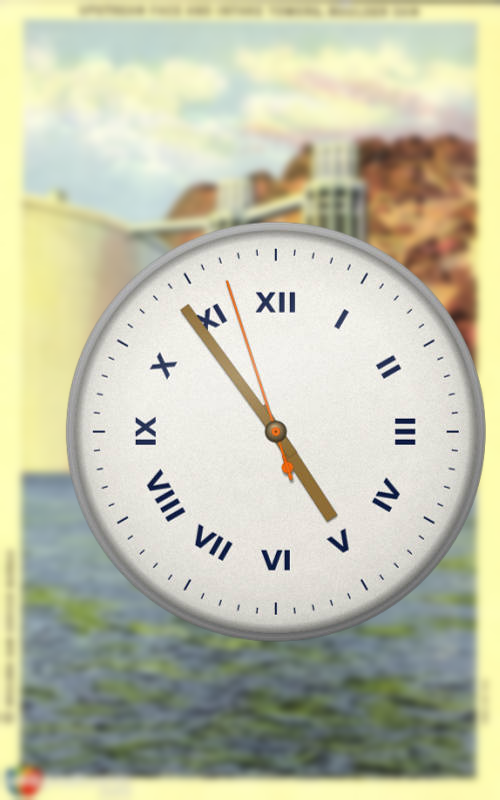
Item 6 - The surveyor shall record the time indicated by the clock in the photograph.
4:53:57
